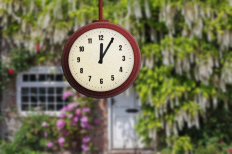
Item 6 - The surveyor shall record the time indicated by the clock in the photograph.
12:05
